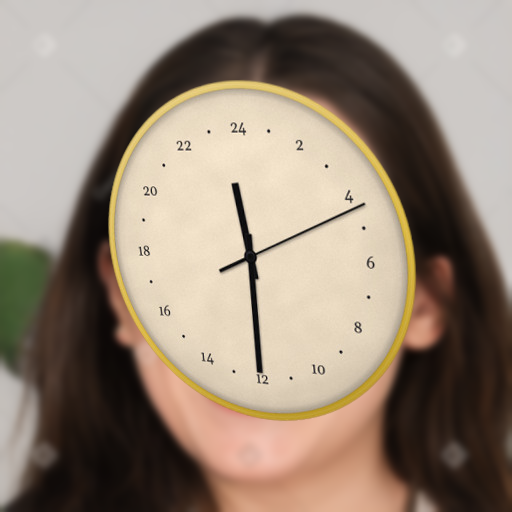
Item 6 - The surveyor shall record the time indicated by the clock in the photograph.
23:30:11
